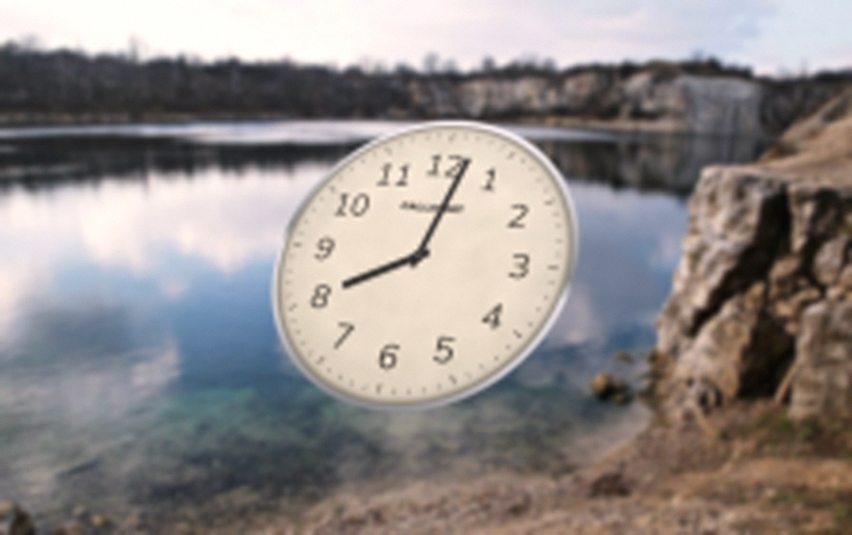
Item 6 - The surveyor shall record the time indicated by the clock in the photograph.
8:02
